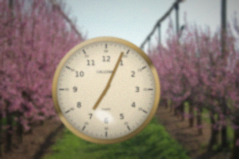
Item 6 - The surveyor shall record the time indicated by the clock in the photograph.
7:04
